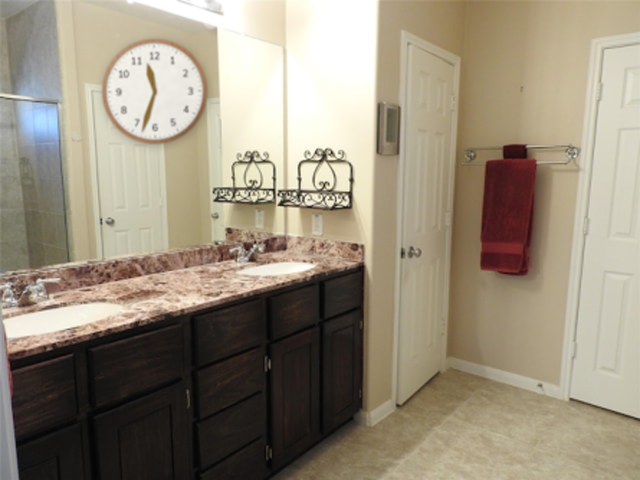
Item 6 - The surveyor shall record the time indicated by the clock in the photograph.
11:33
